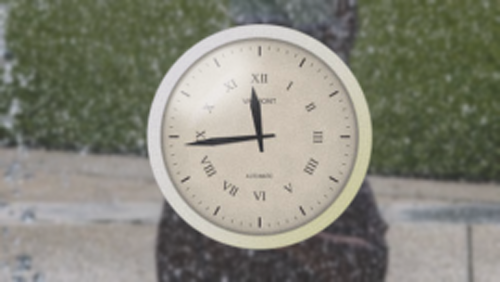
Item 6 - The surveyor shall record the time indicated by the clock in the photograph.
11:44
